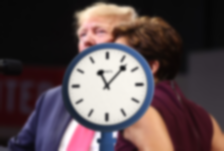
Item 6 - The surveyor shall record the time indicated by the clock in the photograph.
11:07
